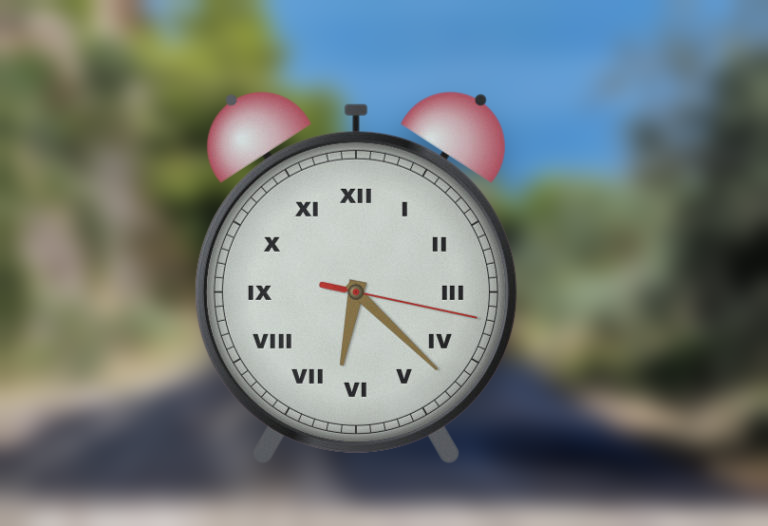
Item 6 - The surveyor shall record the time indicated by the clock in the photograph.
6:22:17
